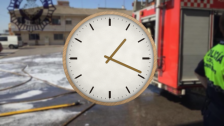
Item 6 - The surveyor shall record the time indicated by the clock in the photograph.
1:19
